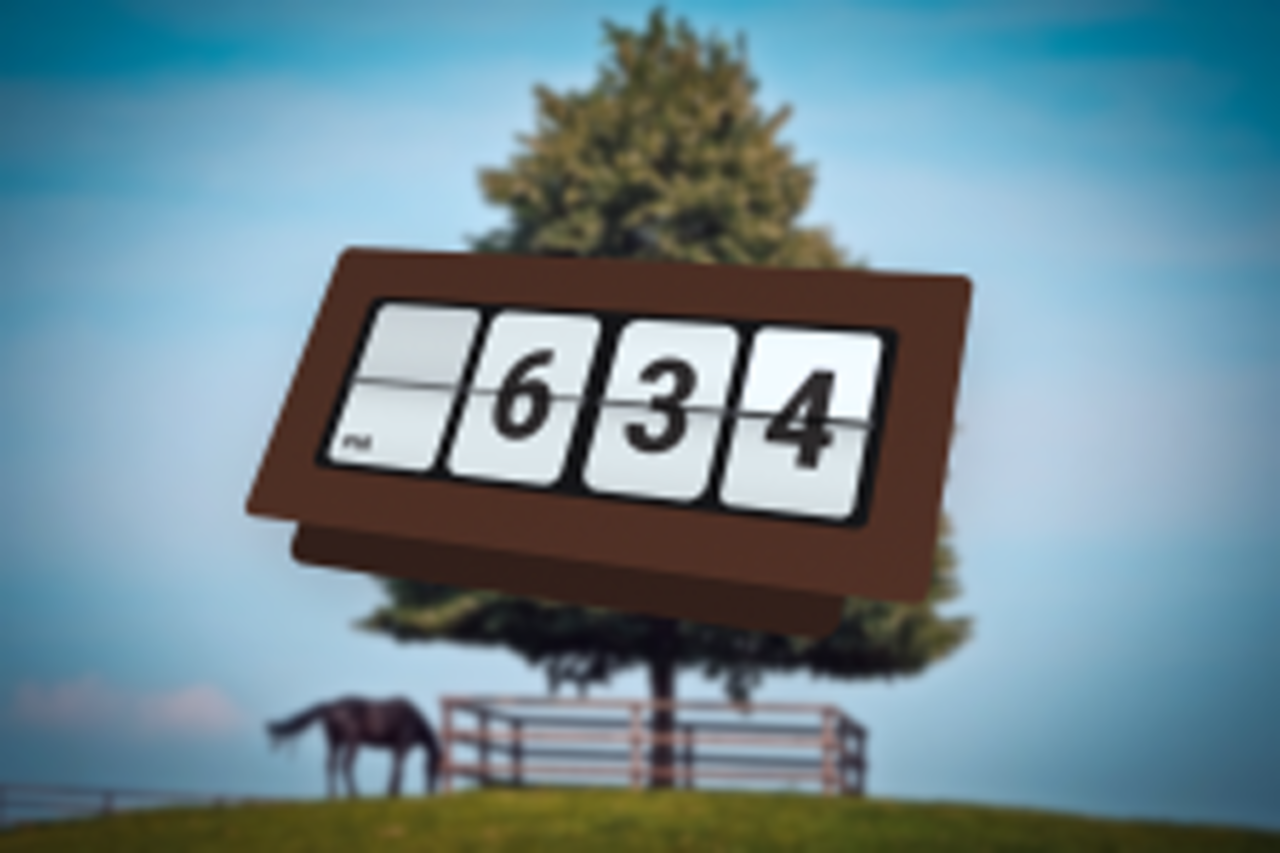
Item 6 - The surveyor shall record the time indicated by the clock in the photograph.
6:34
